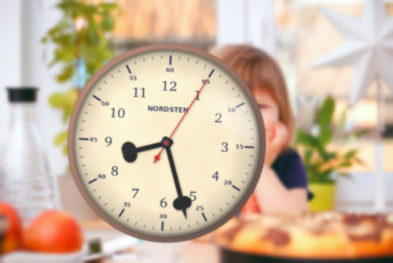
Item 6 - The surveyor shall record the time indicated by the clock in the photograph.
8:27:05
